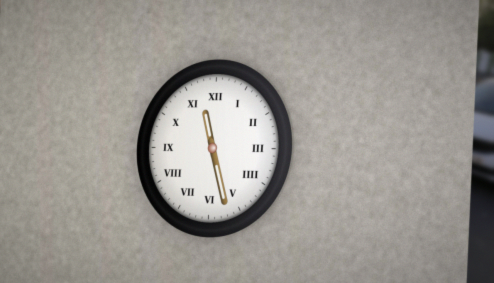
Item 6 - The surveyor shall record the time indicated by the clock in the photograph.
11:27
